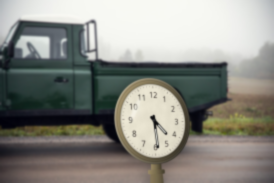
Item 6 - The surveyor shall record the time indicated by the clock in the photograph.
4:29
